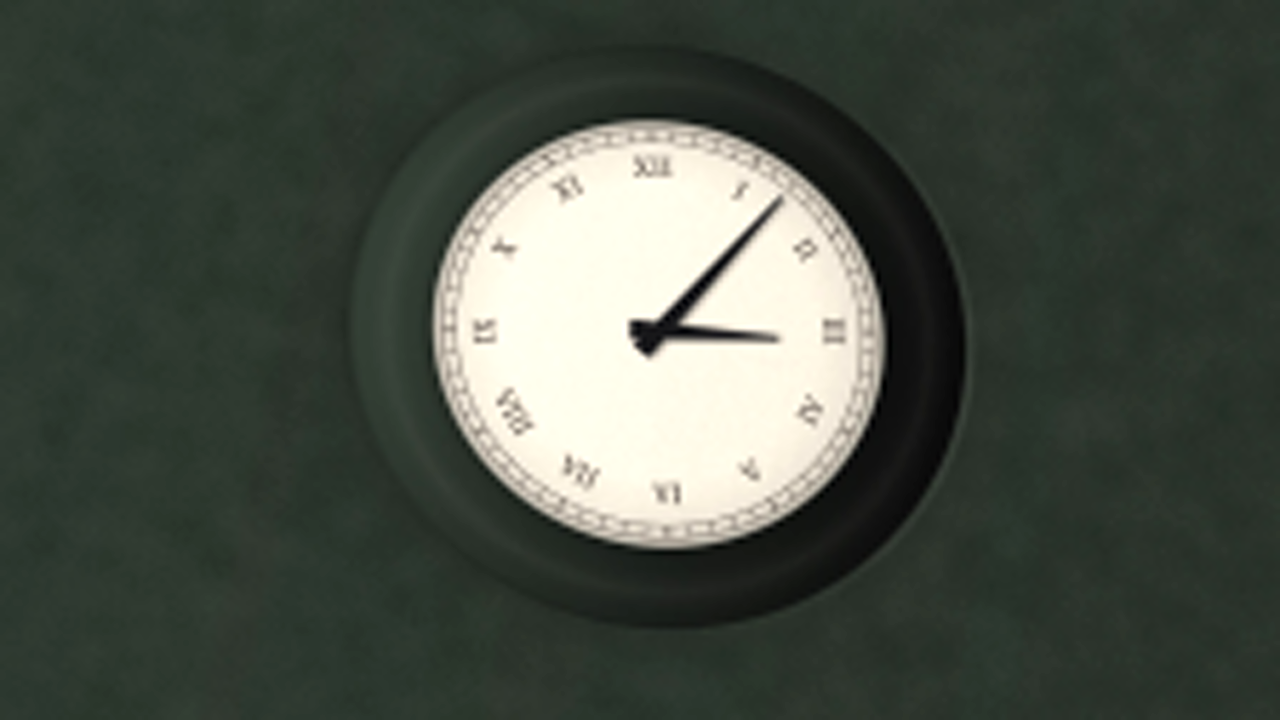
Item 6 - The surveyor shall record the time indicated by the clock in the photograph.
3:07
